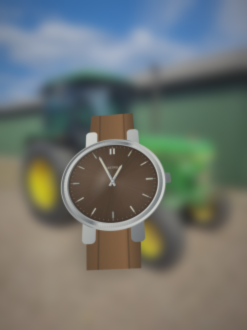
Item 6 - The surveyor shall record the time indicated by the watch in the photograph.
12:56
